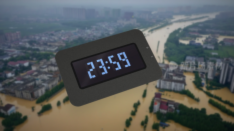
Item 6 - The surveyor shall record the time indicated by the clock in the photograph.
23:59
